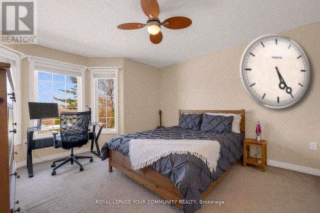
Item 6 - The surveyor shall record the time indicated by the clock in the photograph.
5:25
